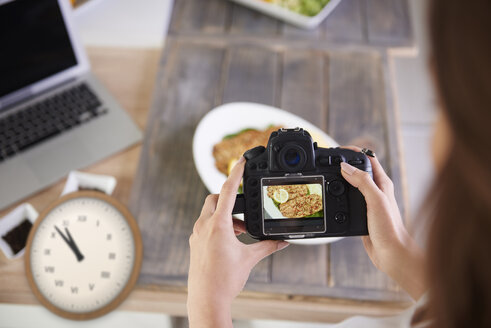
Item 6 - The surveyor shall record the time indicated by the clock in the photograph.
10:52
